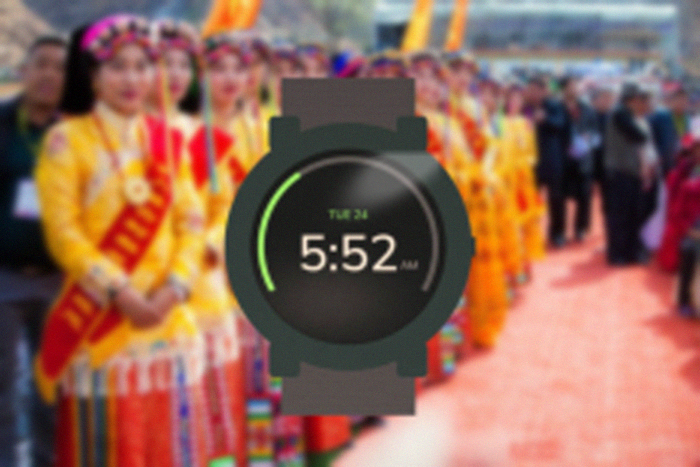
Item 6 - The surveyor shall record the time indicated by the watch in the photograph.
5:52
